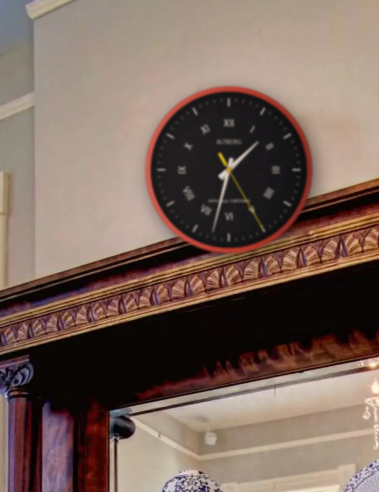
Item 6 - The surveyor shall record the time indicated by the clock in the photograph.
1:32:25
